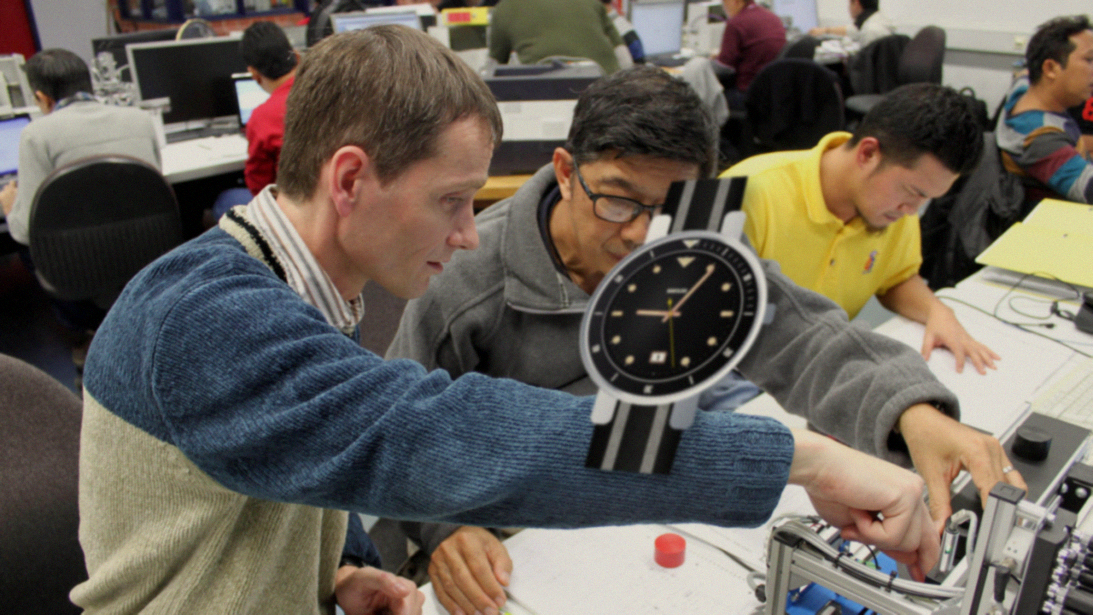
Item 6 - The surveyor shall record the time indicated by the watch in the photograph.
9:05:27
